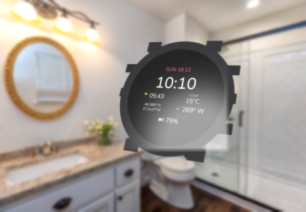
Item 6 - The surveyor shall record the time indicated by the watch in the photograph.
10:10
